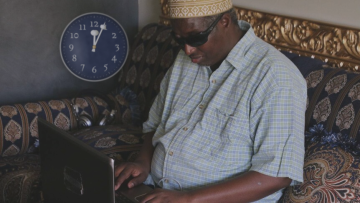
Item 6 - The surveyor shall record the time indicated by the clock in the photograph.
12:04
